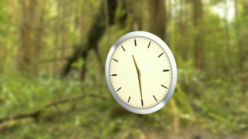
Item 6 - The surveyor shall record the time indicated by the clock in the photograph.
11:30
